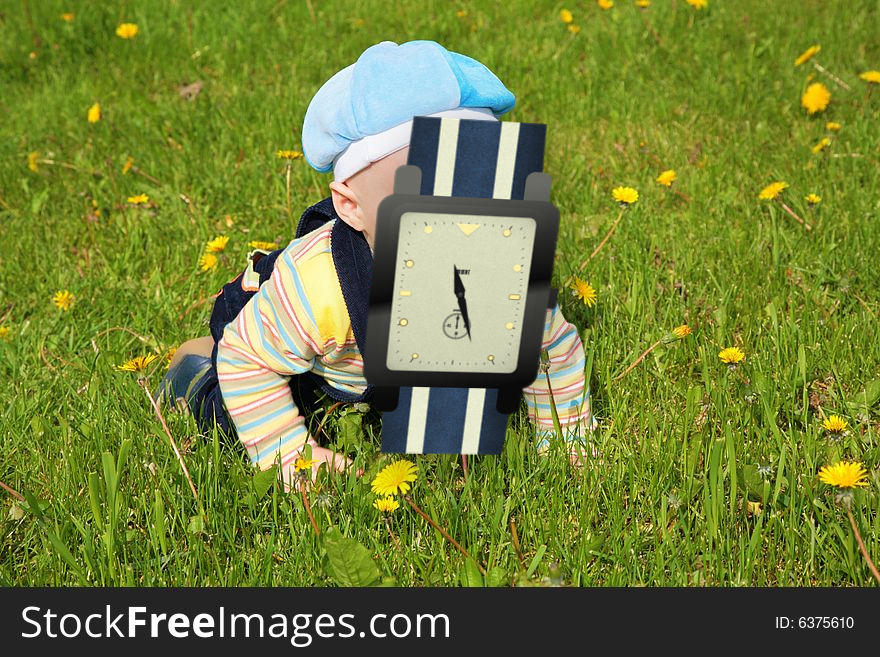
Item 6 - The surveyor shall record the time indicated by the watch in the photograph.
11:27
